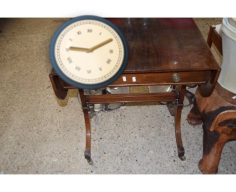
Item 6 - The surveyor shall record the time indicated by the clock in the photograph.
9:10
